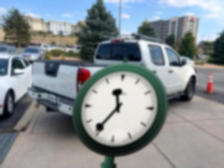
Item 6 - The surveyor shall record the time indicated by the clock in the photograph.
11:36
